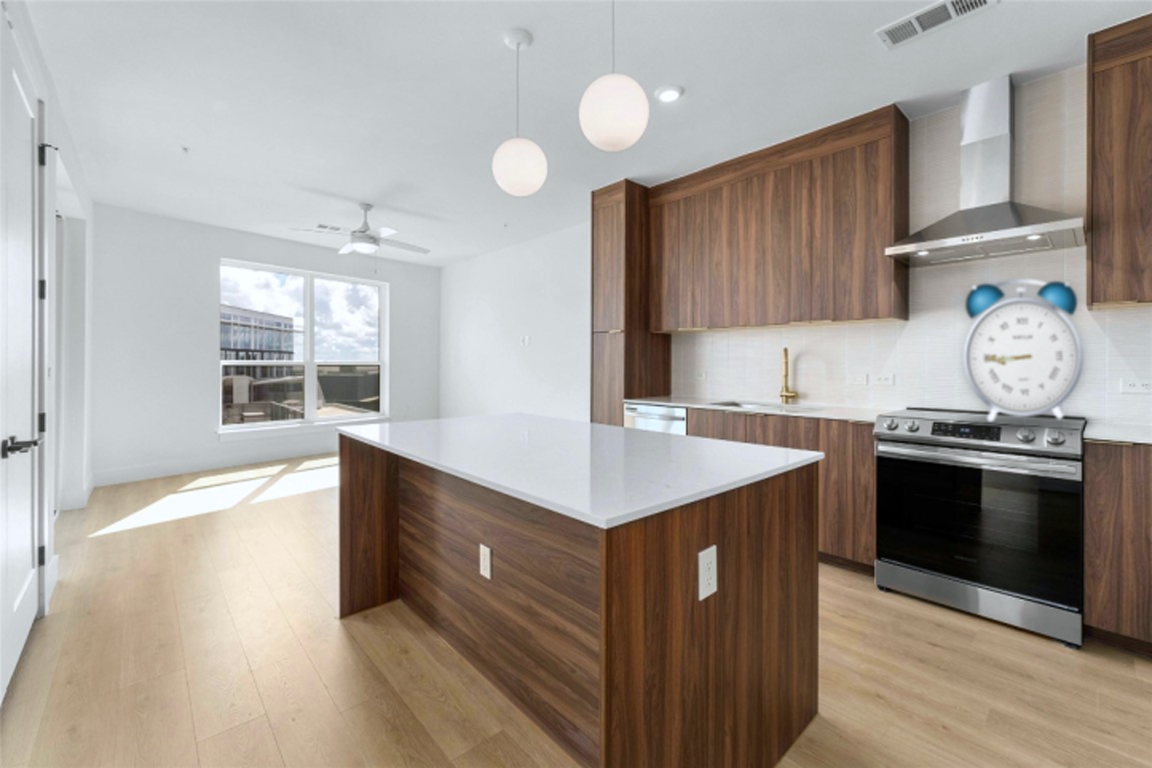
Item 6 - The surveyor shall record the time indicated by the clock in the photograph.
8:45
